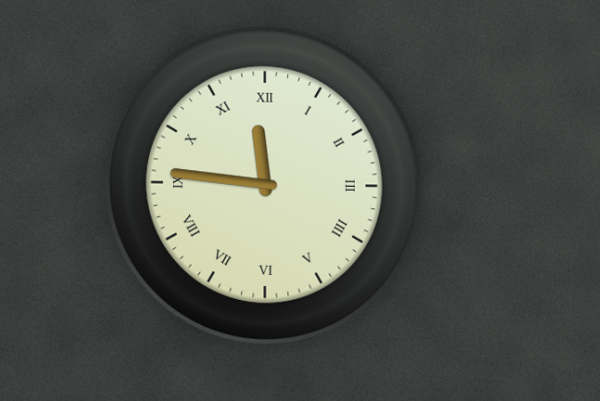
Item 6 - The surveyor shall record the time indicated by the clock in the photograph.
11:46
